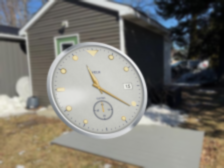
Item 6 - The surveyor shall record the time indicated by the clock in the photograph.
11:21
